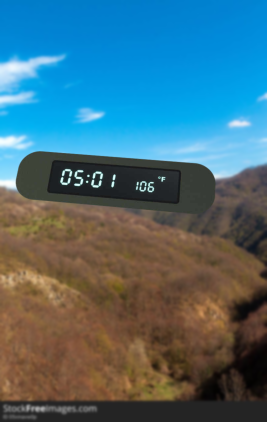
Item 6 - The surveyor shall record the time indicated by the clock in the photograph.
5:01
